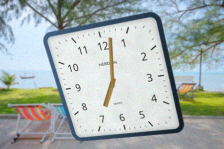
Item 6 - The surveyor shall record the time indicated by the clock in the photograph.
7:02
